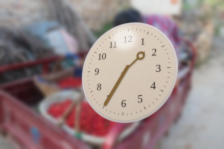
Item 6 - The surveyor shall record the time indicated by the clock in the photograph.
1:35
